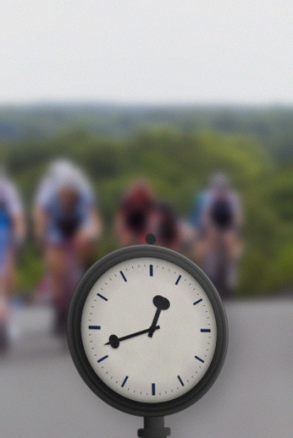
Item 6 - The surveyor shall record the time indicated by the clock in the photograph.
12:42
